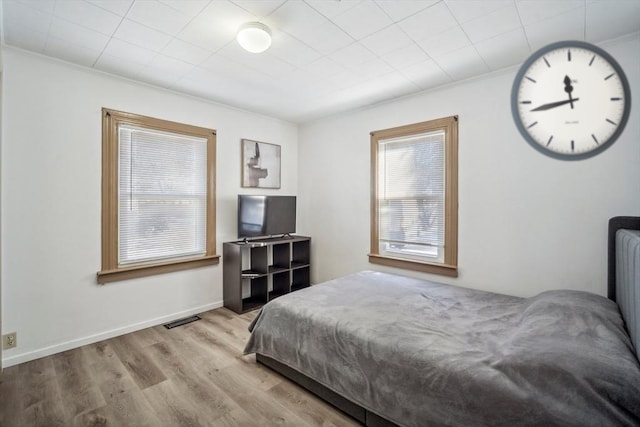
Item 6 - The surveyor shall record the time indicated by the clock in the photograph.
11:43
